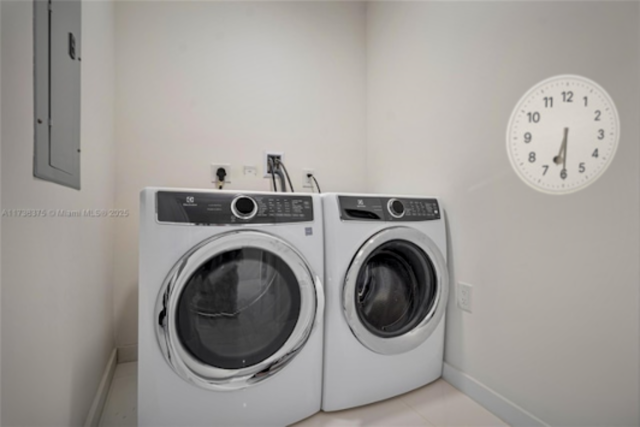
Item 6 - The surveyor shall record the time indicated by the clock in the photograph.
6:30
